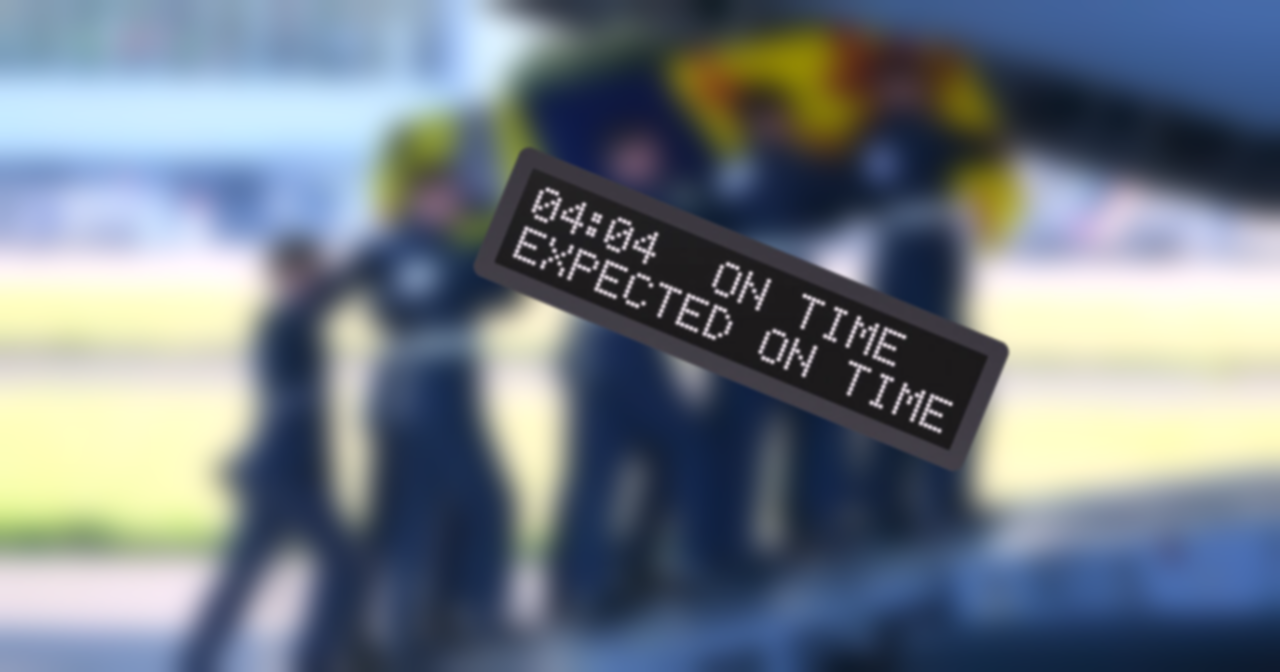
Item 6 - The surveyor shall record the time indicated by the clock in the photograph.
4:04
